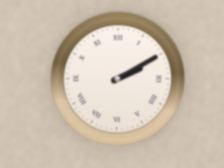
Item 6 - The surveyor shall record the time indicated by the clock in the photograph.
2:10
